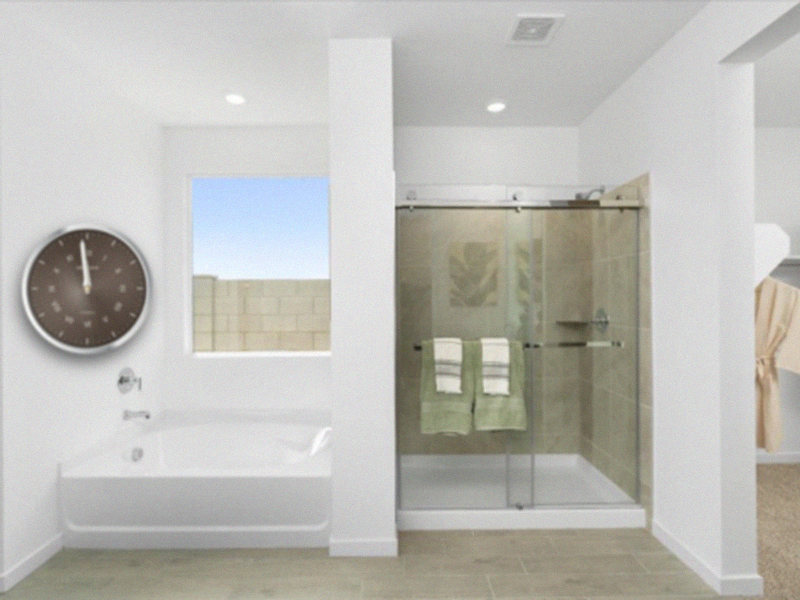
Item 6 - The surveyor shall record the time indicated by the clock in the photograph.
11:59
